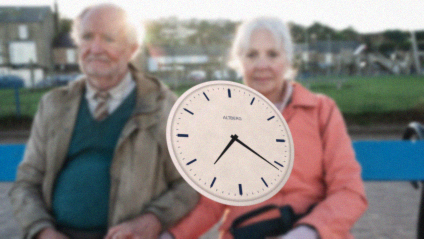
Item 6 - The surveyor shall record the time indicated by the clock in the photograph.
7:21
